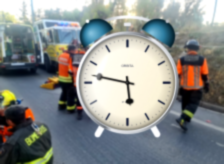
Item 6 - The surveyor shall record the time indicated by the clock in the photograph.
5:47
